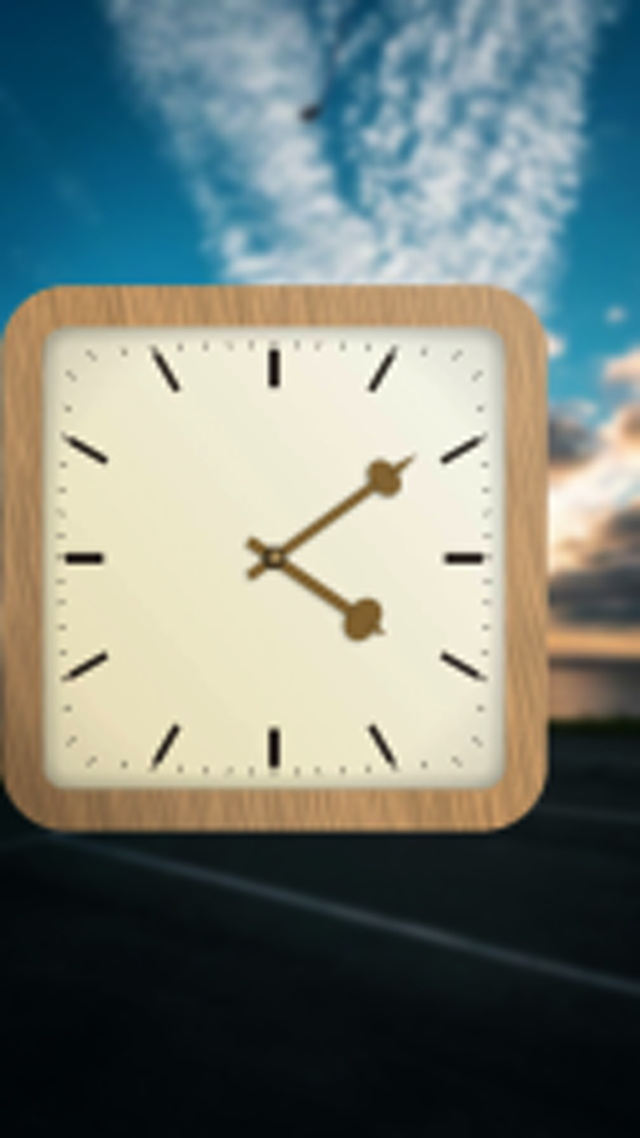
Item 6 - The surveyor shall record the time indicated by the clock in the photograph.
4:09
